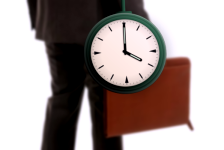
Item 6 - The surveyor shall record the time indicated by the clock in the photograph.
4:00
